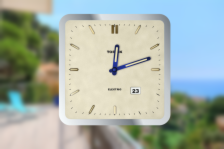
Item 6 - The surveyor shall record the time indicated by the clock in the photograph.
12:12
